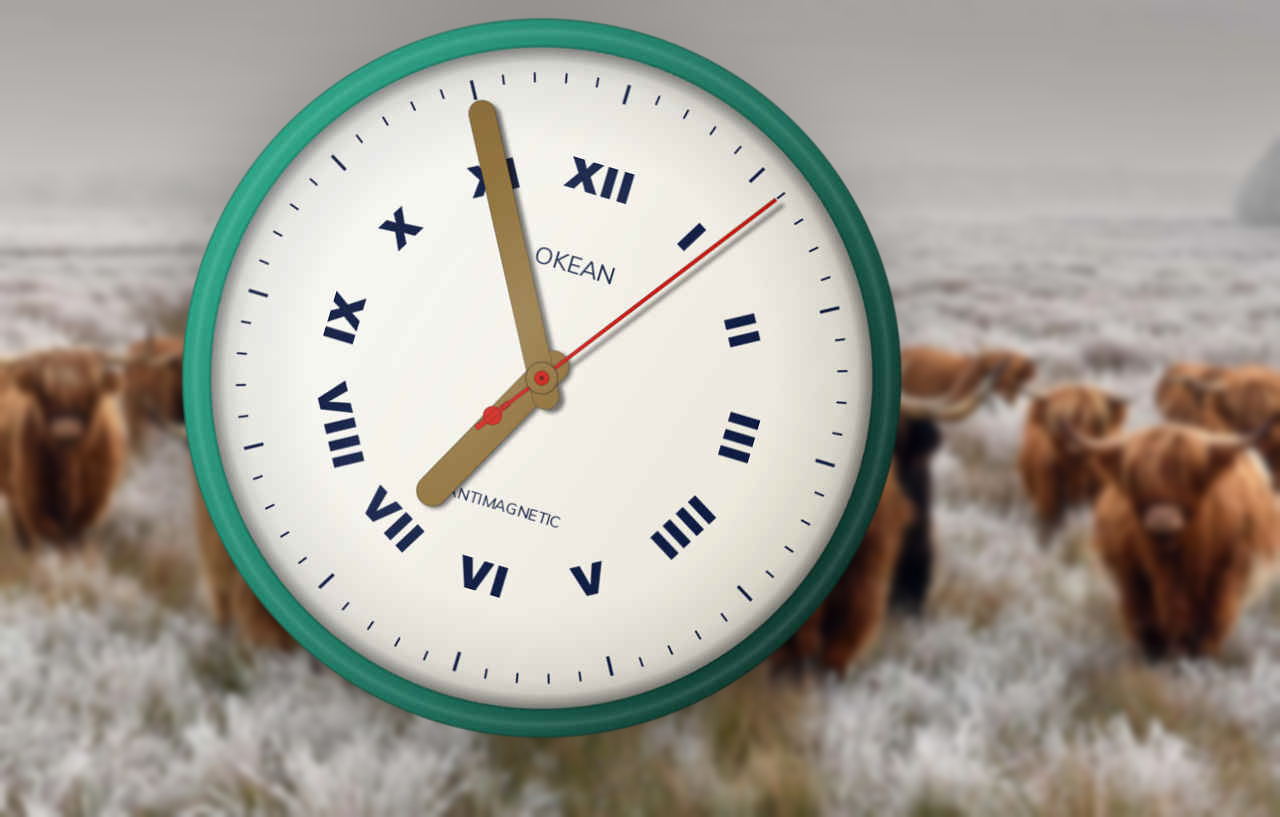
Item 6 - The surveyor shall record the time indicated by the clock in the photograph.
6:55:06
